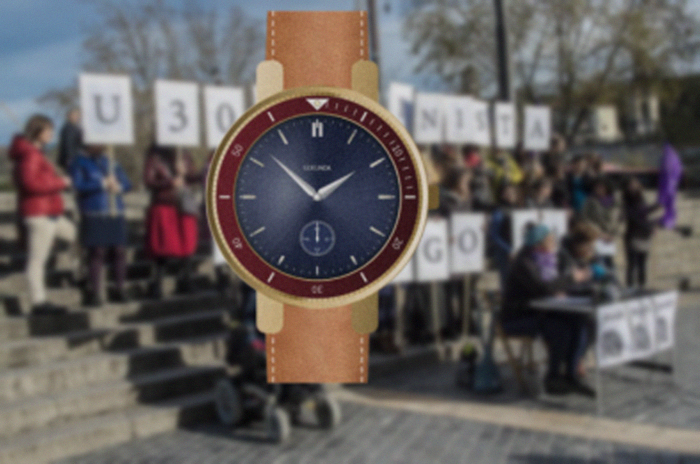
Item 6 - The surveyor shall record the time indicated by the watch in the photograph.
1:52
